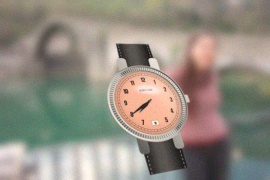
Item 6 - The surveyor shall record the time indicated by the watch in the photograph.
7:40
